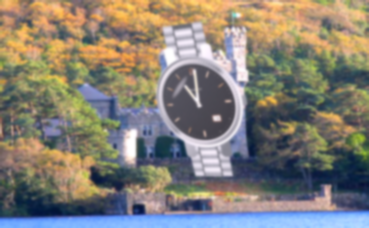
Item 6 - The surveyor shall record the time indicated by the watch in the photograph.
11:01
